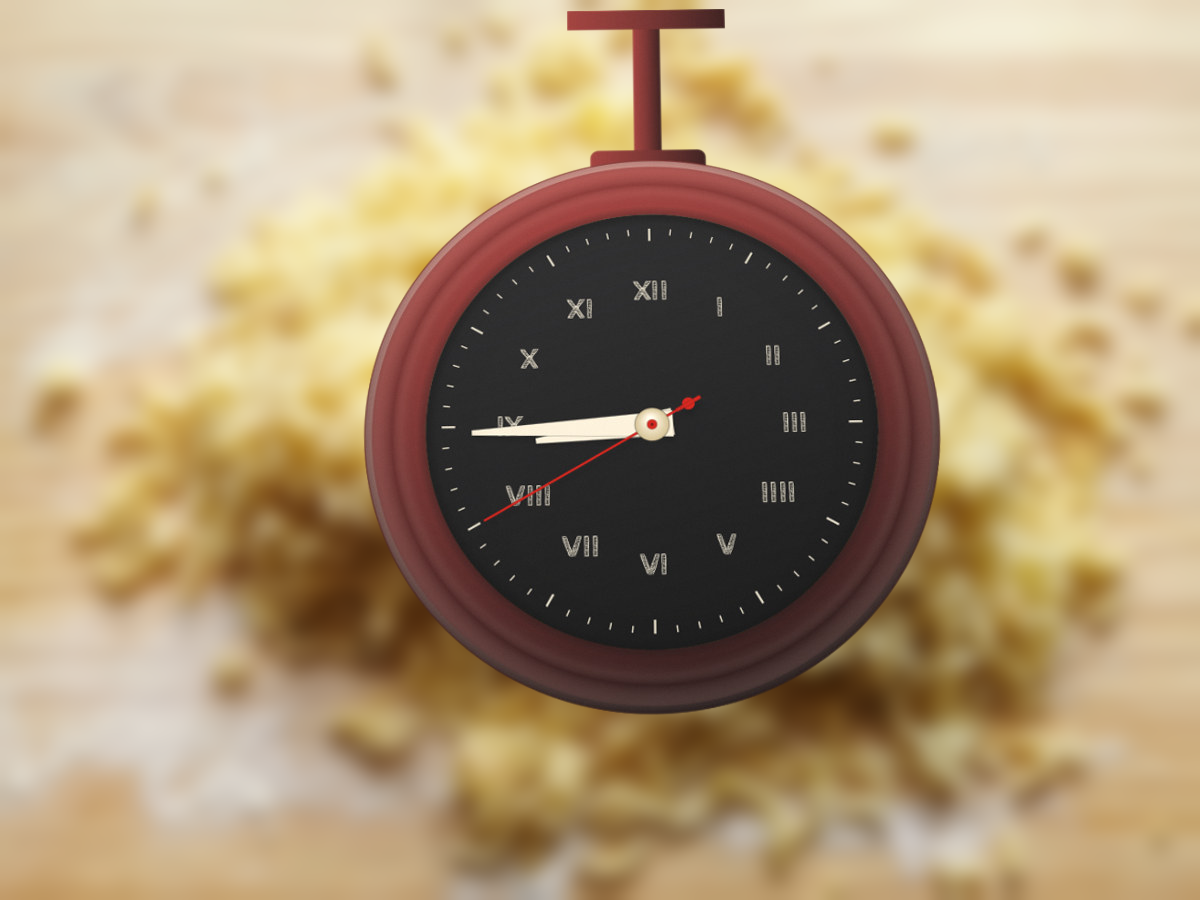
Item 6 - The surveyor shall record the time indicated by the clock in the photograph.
8:44:40
